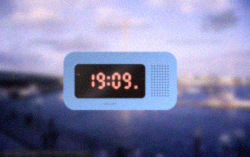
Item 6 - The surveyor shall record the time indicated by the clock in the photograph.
19:09
